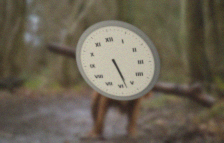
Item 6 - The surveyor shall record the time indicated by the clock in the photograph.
5:28
